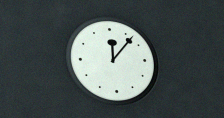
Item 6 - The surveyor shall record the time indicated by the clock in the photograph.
12:07
